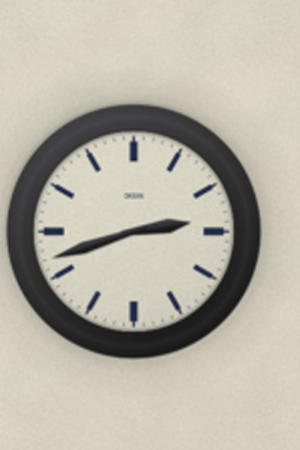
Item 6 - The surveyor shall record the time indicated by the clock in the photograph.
2:42
